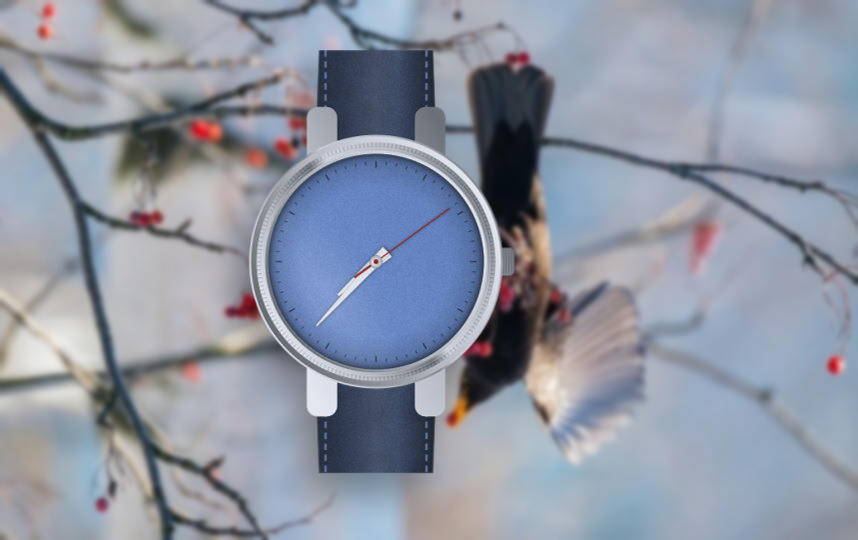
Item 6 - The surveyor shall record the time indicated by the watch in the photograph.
7:37:09
